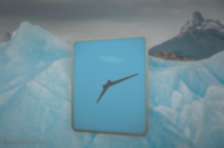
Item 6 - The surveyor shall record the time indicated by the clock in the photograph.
7:12
